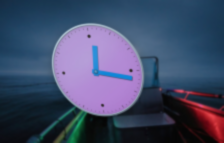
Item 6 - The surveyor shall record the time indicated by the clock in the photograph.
12:17
